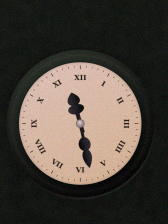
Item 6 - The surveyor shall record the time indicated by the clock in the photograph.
11:28
